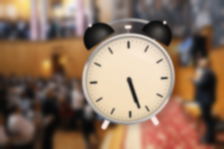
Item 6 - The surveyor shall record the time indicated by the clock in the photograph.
5:27
